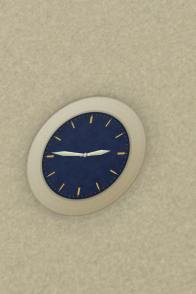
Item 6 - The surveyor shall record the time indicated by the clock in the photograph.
2:46
